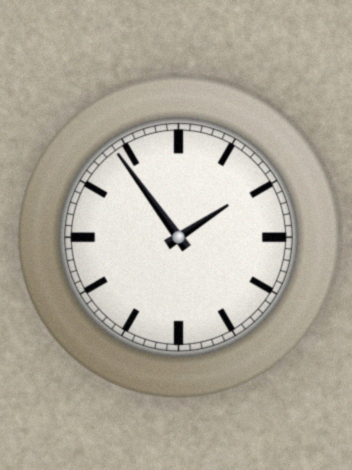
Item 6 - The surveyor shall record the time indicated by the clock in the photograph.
1:54
